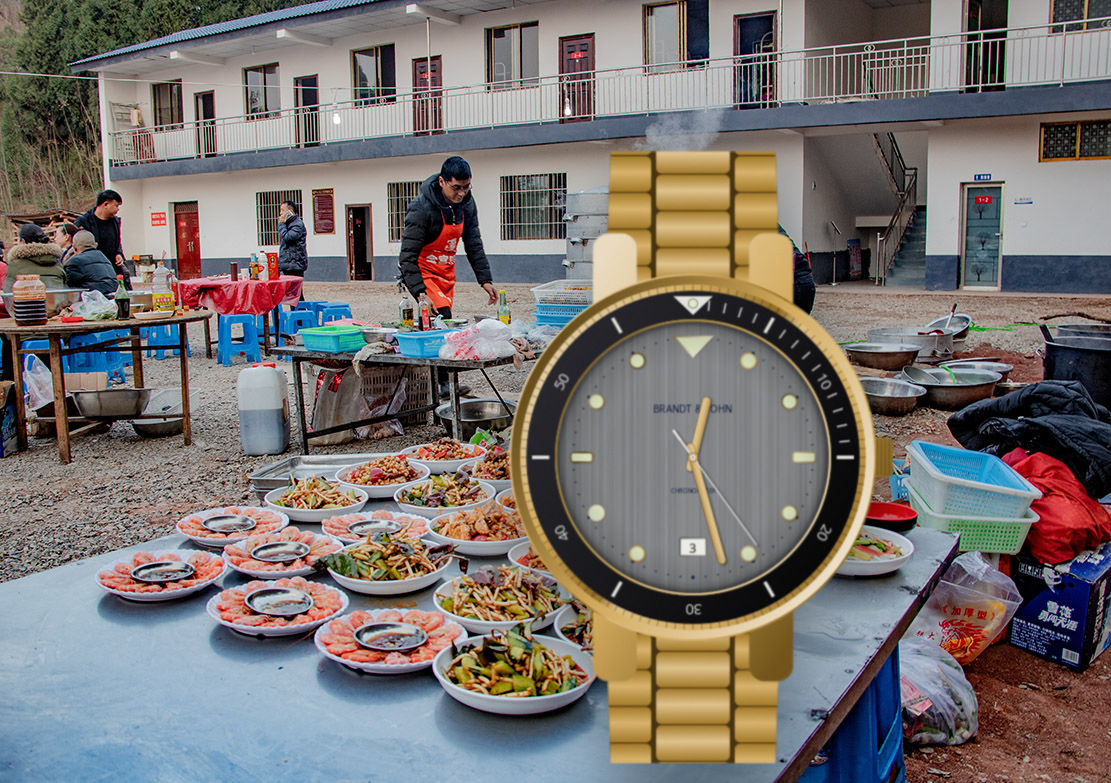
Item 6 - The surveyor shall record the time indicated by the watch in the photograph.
12:27:24
